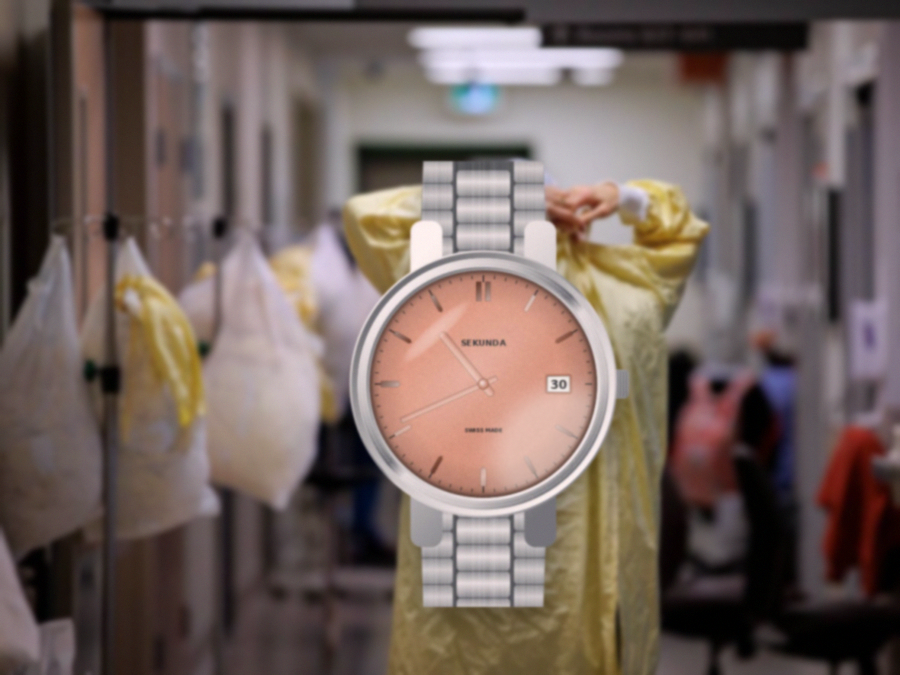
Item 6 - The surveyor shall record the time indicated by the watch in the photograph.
10:41
